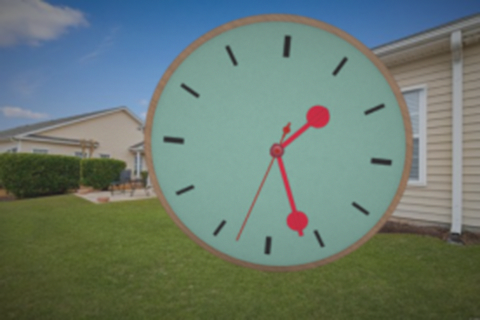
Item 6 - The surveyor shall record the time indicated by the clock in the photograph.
1:26:33
